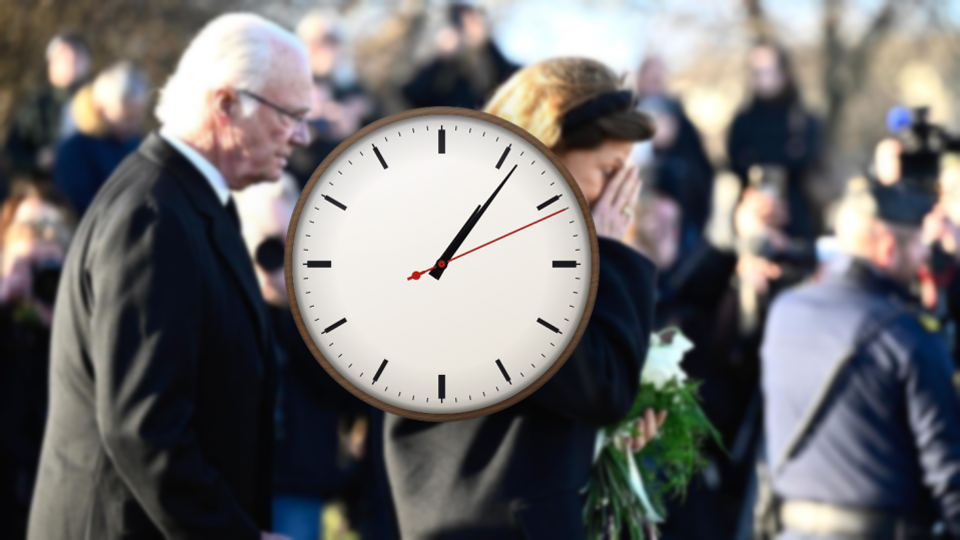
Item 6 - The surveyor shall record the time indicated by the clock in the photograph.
1:06:11
